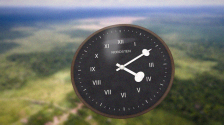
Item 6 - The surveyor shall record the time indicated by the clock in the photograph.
4:10
